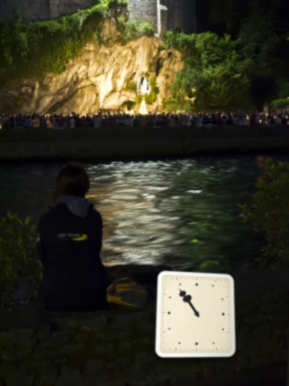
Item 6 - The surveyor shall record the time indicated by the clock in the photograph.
10:54
